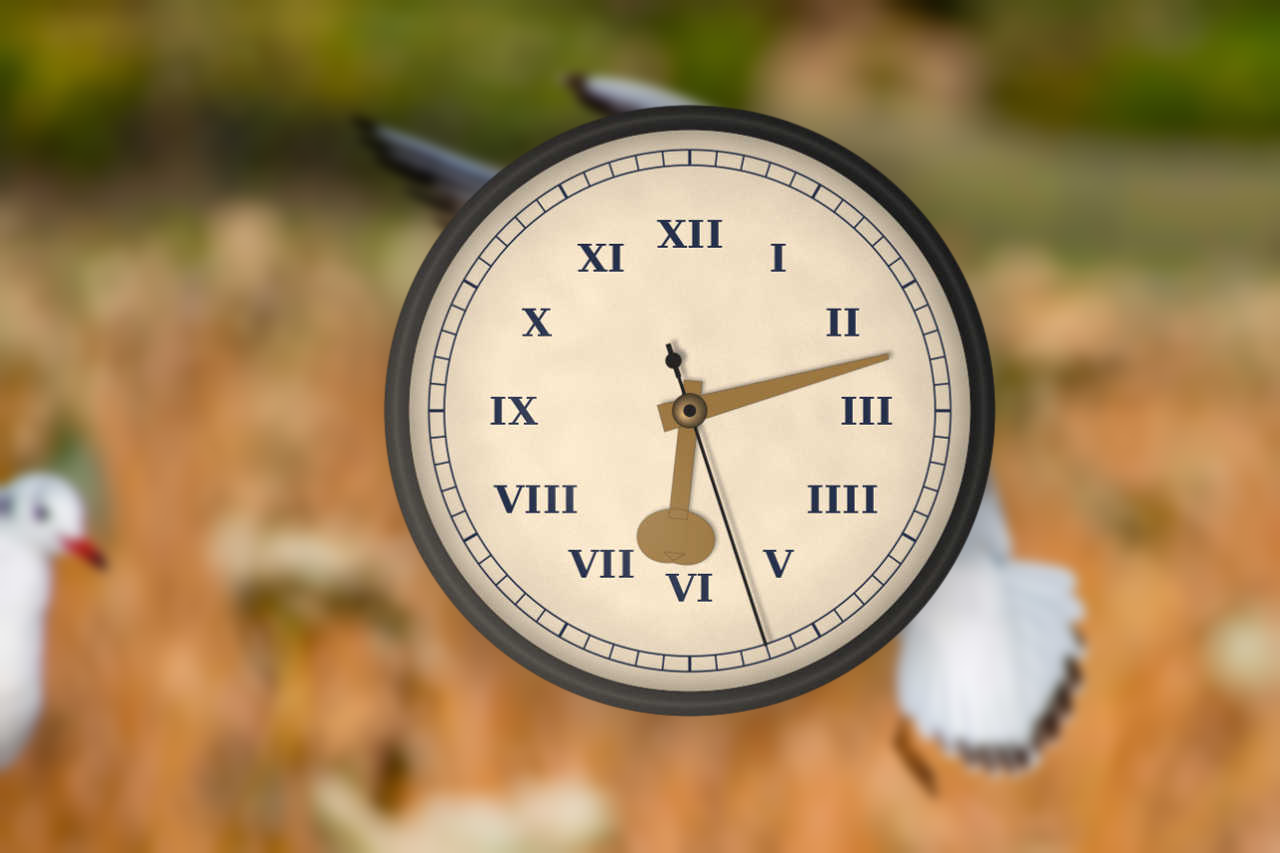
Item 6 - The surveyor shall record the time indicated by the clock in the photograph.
6:12:27
